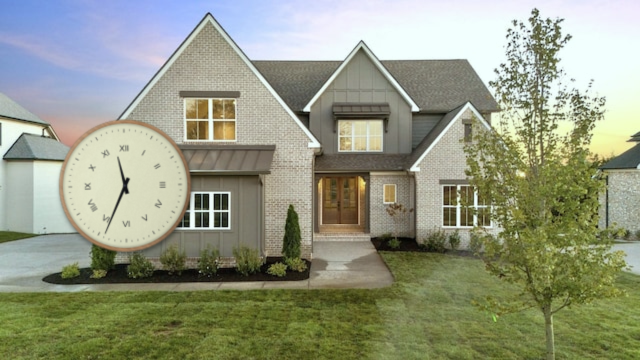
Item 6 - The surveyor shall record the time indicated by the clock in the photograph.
11:34
